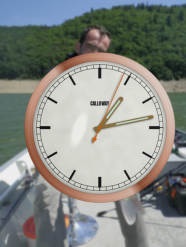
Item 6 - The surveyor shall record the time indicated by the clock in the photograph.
1:13:04
